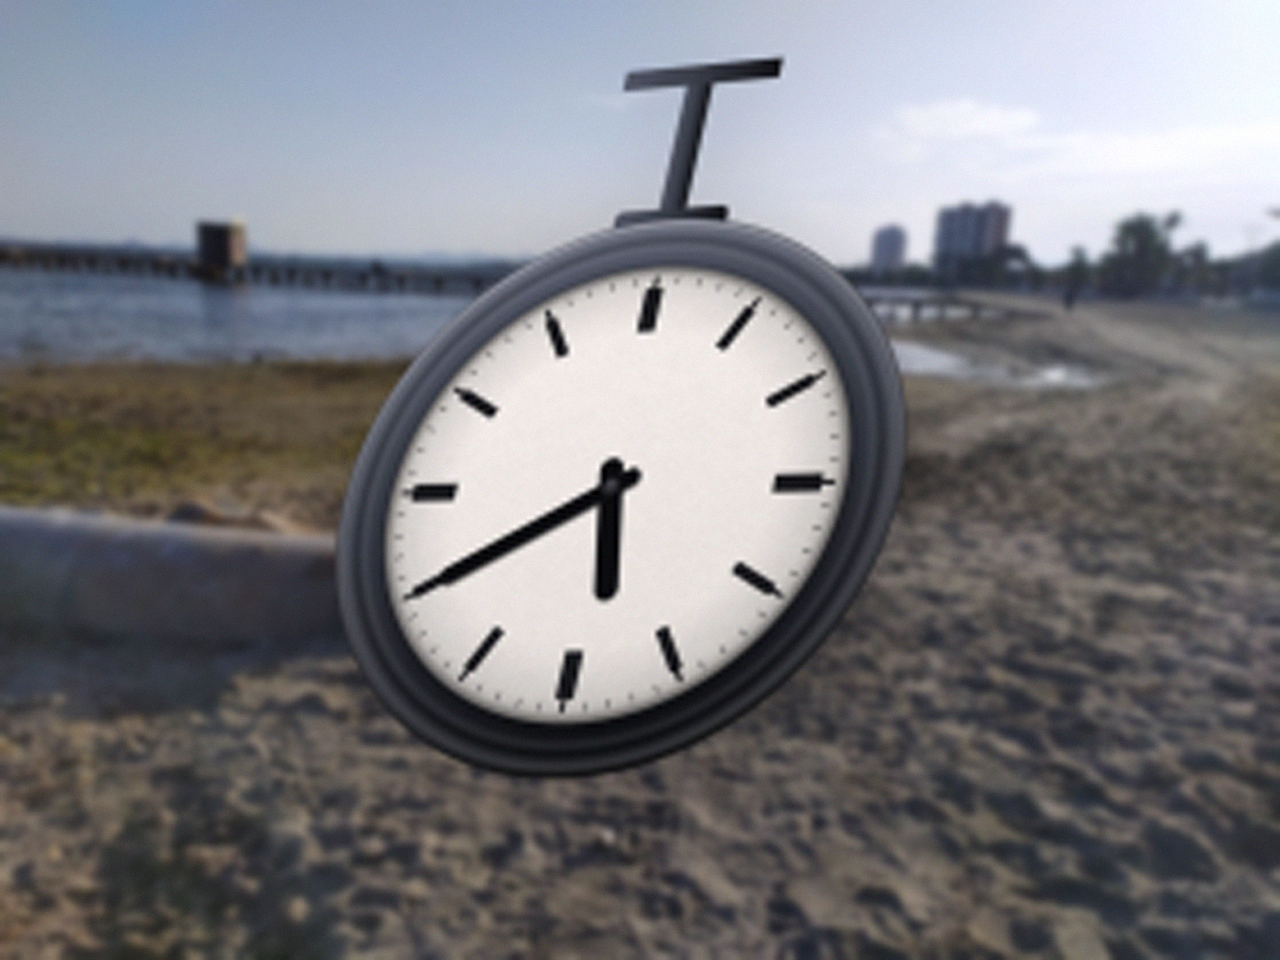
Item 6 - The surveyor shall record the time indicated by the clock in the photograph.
5:40
